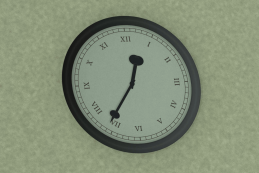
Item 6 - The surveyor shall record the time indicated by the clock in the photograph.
12:36
